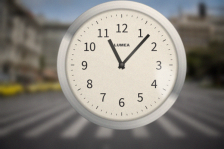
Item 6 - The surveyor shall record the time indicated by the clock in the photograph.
11:07
